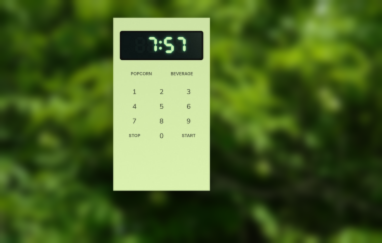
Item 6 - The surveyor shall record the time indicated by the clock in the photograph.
7:57
